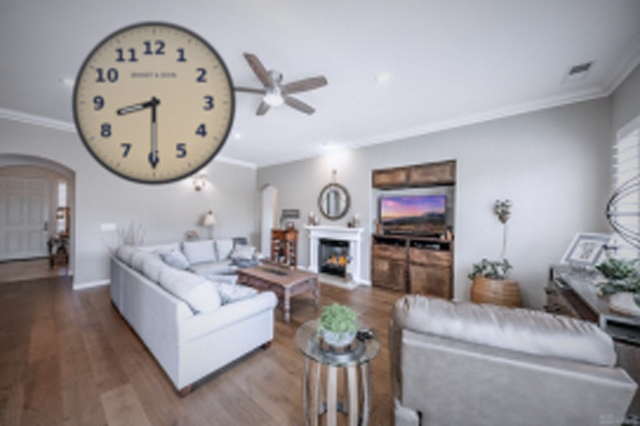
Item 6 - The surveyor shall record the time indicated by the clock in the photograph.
8:30
